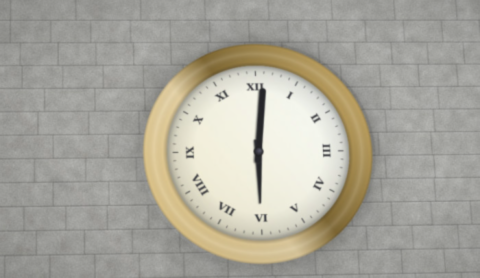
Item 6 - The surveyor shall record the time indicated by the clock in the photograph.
6:01
